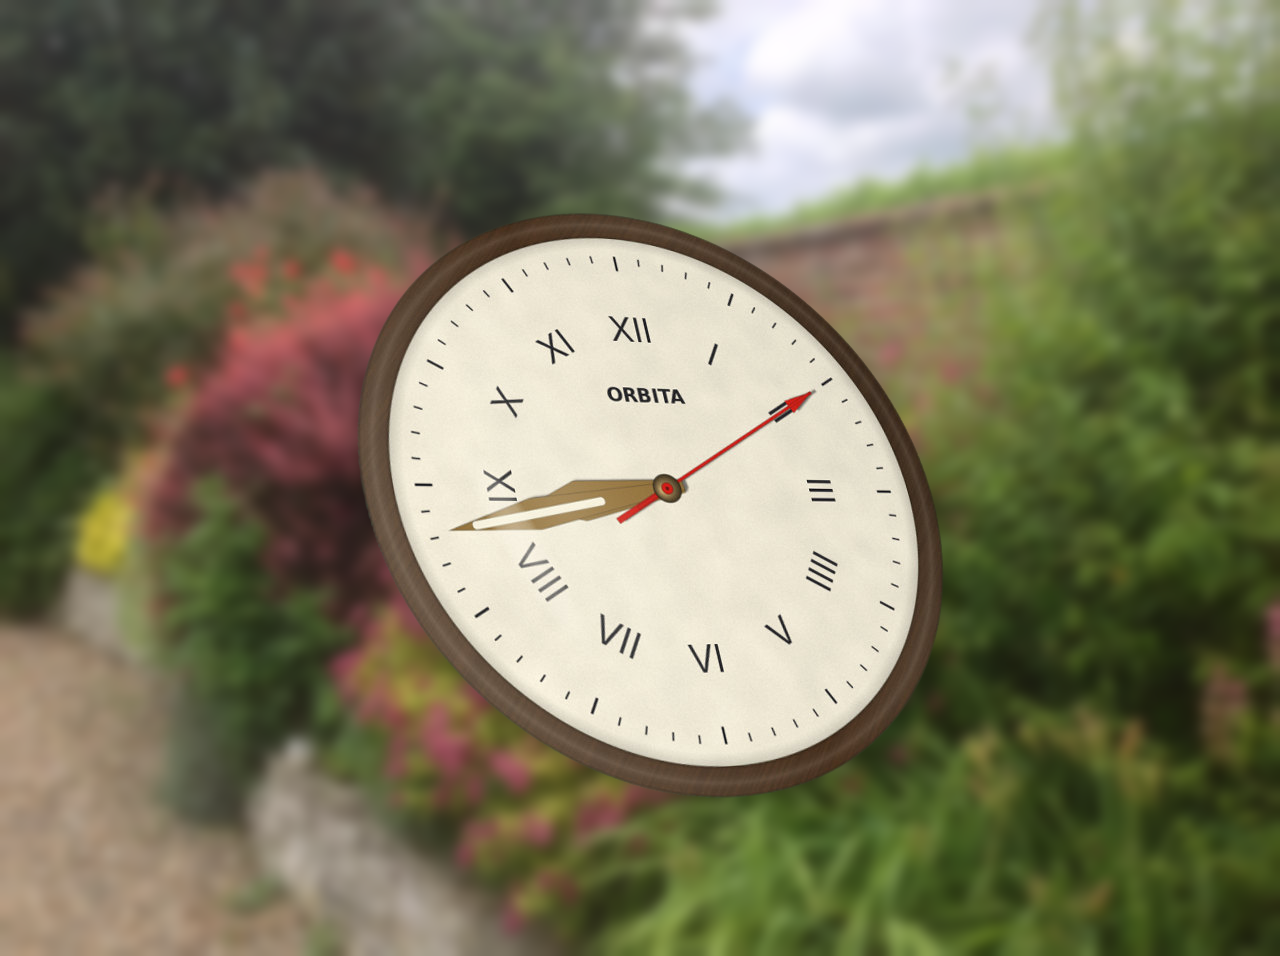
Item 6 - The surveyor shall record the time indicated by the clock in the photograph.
8:43:10
